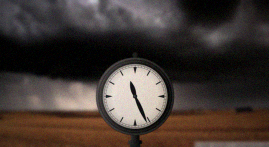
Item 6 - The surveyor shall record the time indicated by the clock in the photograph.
11:26
